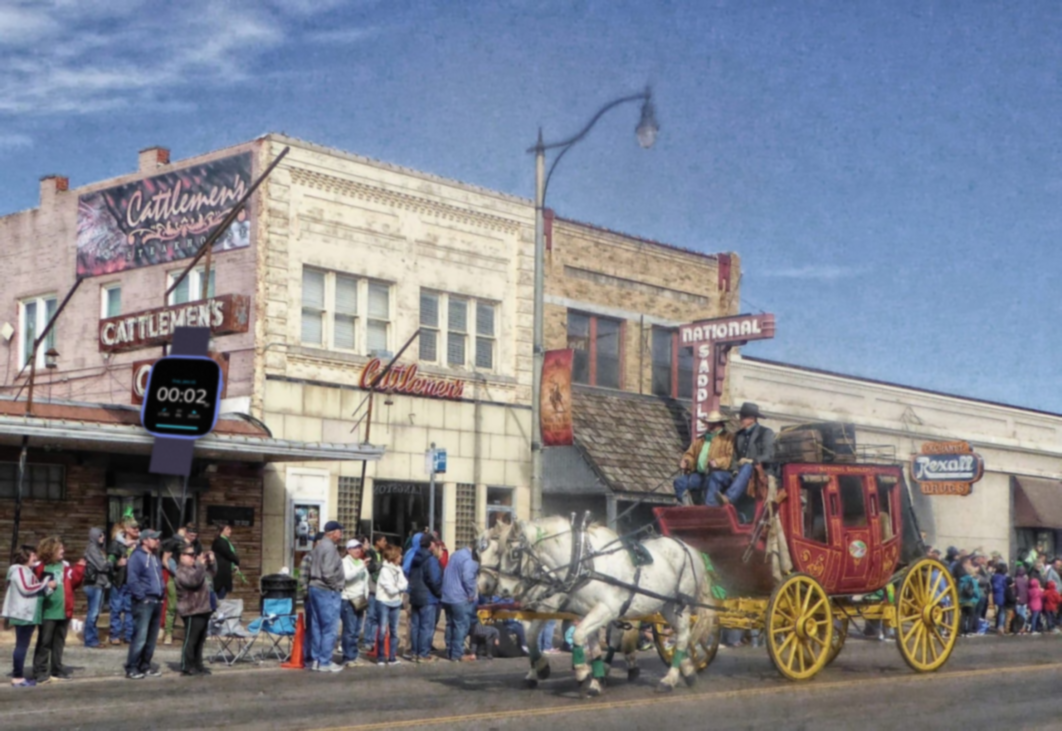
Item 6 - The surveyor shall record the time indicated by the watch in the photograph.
0:02
